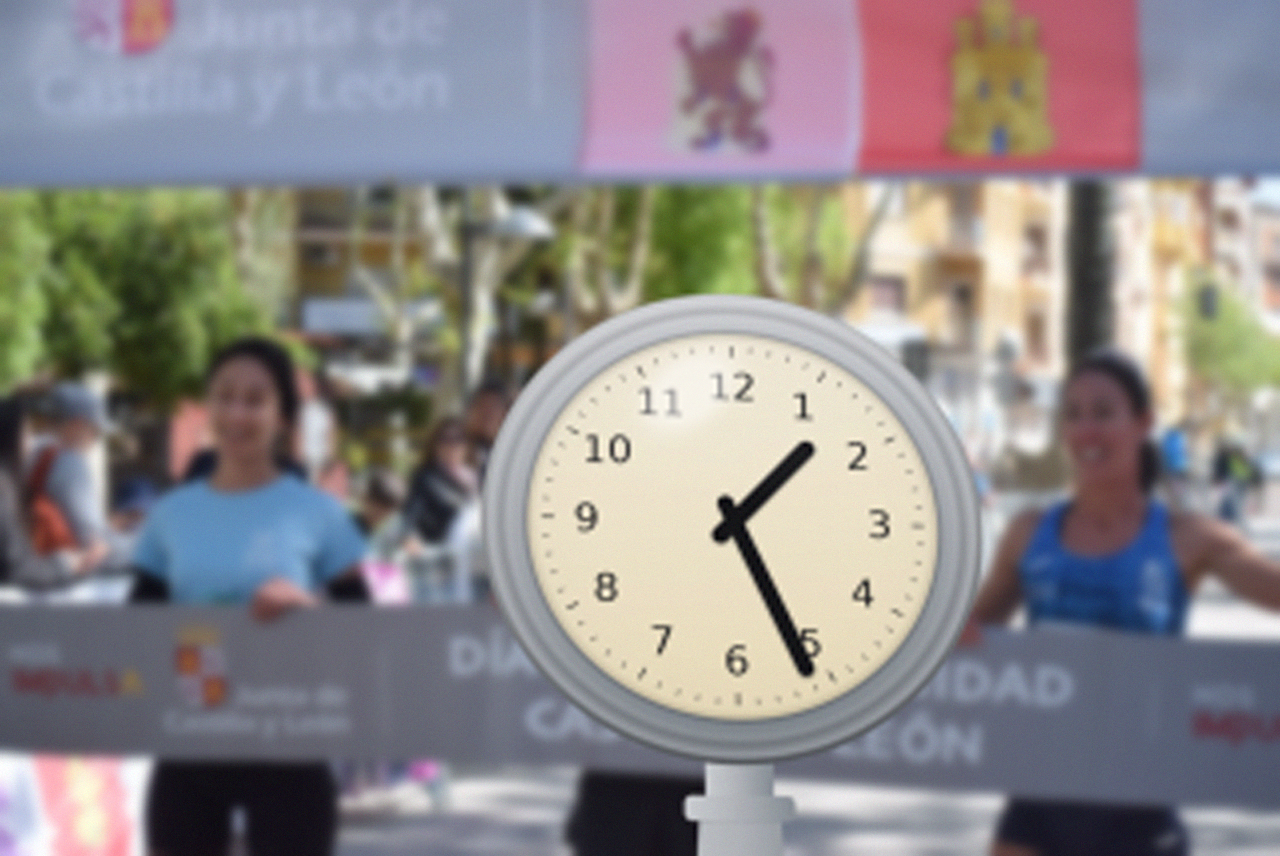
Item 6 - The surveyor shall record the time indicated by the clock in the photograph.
1:26
